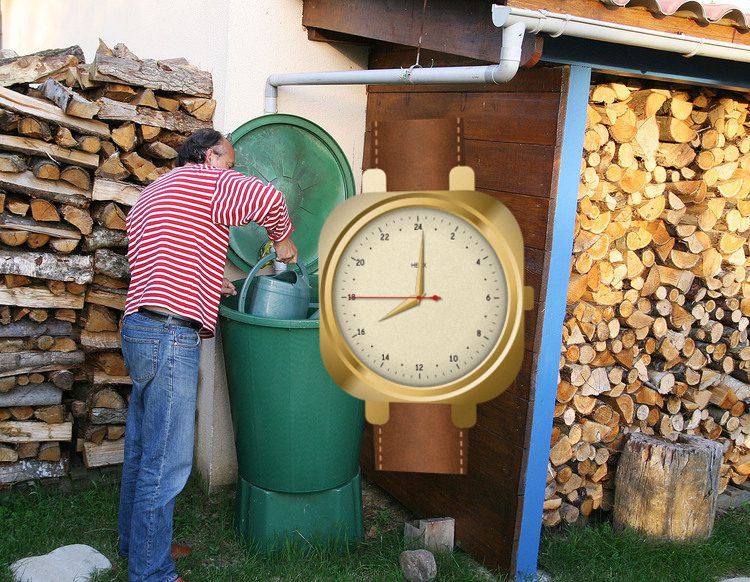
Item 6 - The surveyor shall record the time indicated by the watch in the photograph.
16:00:45
